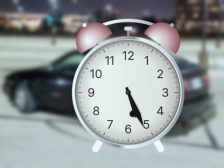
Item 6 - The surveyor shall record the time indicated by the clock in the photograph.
5:26
